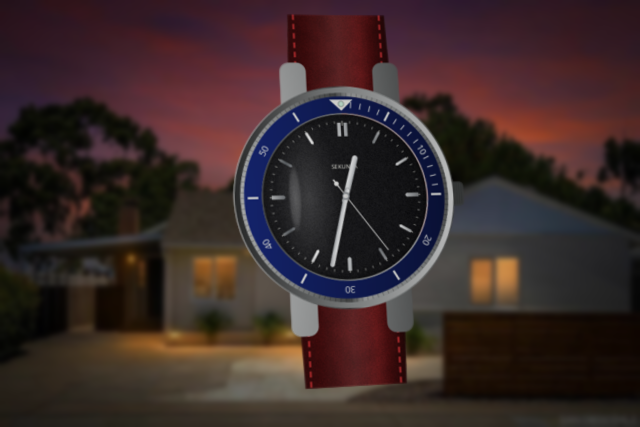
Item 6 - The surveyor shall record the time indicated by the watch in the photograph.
12:32:24
